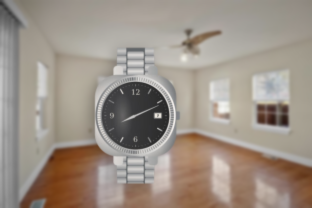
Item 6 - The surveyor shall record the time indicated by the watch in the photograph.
8:11
